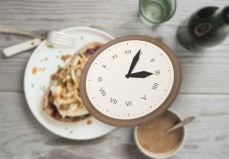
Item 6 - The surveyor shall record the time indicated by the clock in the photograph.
3:04
